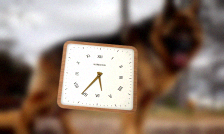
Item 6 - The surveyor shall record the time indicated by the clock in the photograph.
5:36
